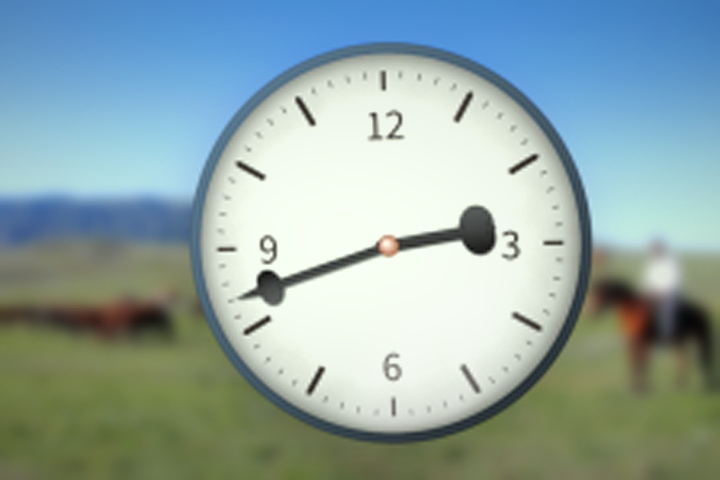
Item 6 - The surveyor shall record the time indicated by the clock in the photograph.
2:42
